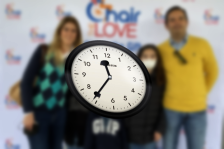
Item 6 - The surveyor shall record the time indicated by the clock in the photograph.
11:36
